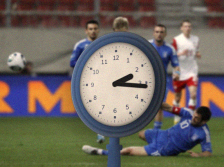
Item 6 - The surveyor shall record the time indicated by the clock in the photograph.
2:16
